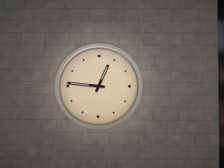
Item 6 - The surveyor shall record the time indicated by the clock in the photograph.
12:46
